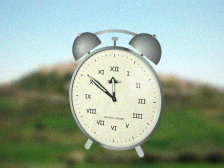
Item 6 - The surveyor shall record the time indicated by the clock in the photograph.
11:51
